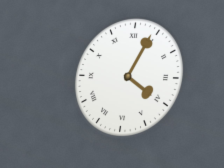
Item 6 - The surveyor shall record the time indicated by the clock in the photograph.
4:04
